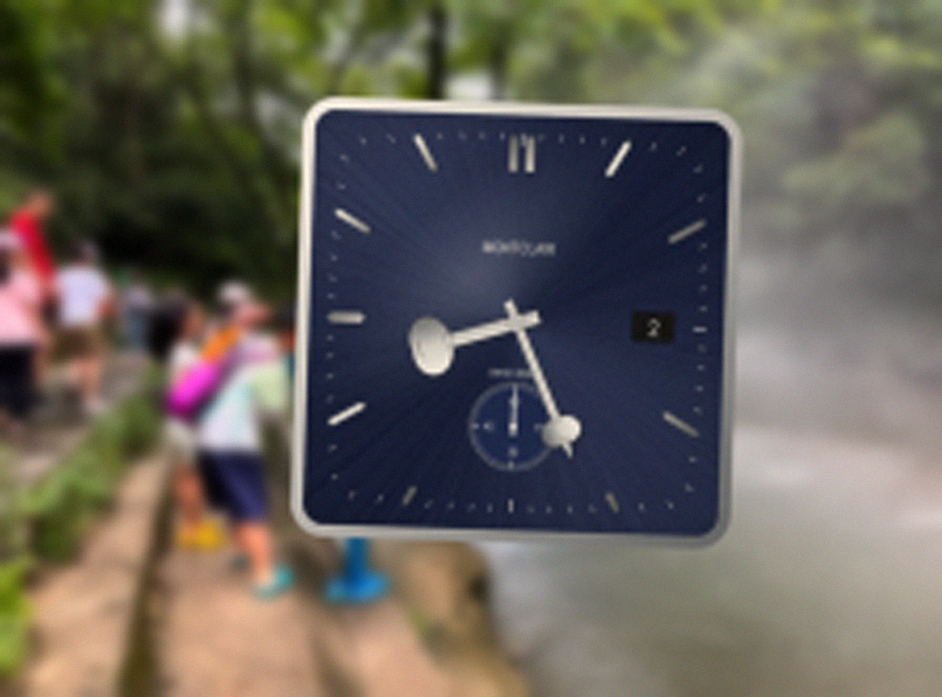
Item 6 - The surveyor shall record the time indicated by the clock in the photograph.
8:26
